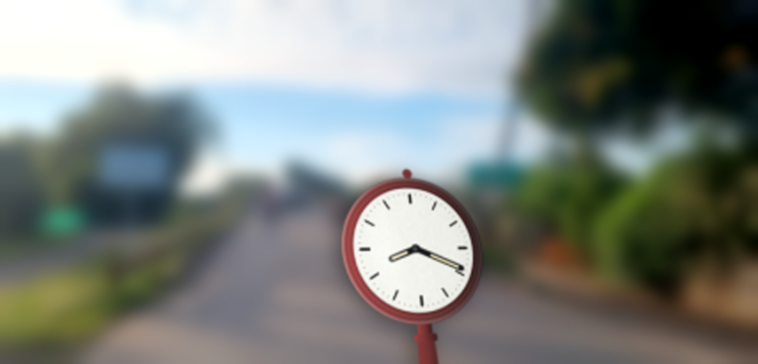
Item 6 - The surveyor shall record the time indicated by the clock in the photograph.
8:19
